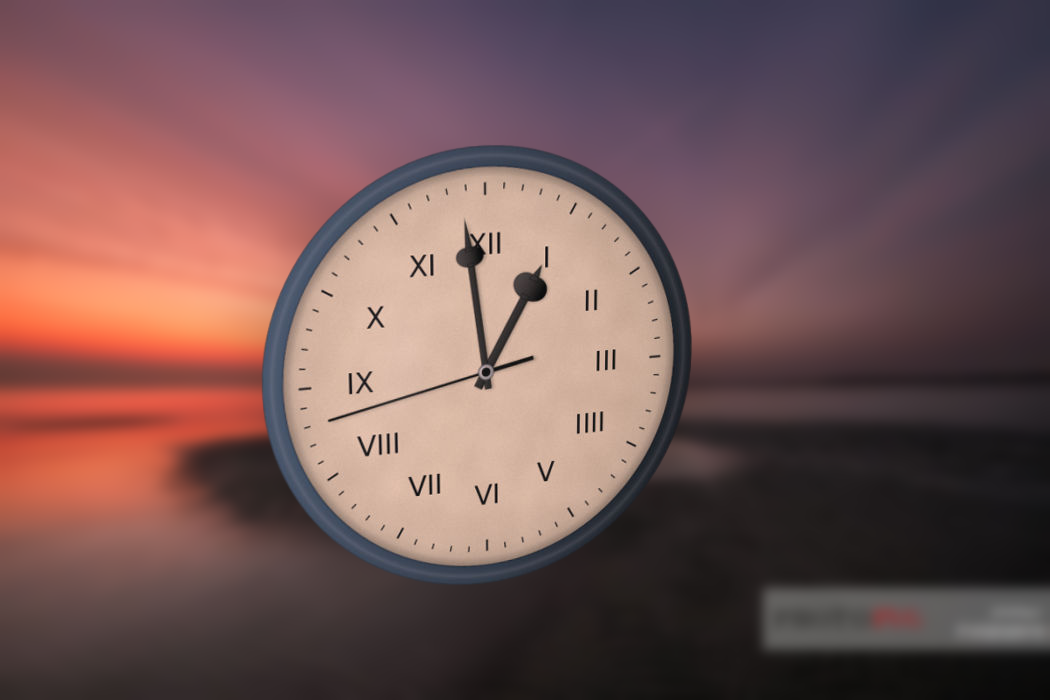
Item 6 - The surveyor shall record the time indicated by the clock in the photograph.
12:58:43
